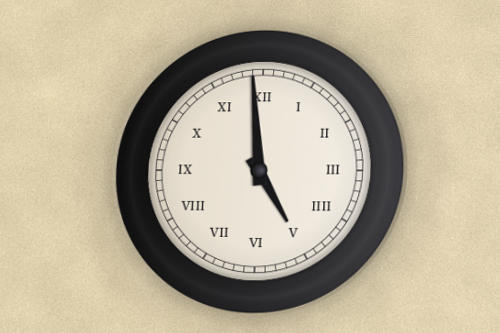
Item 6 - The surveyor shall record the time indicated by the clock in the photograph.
4:59
